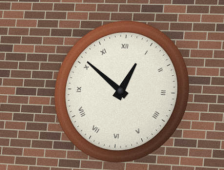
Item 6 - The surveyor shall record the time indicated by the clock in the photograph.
12:51
